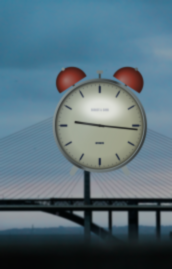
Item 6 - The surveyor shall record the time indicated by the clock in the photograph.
9:16
